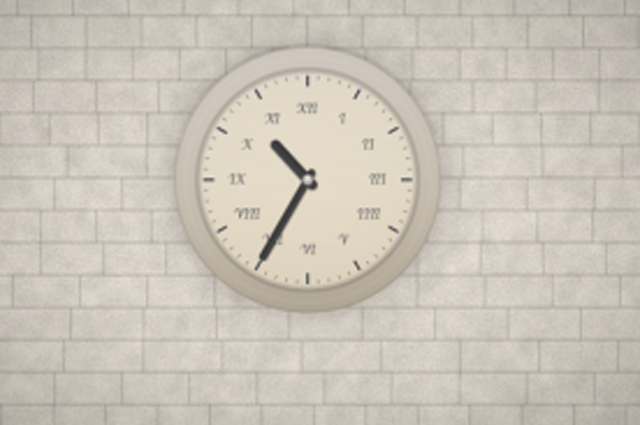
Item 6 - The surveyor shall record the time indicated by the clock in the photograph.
10:35
